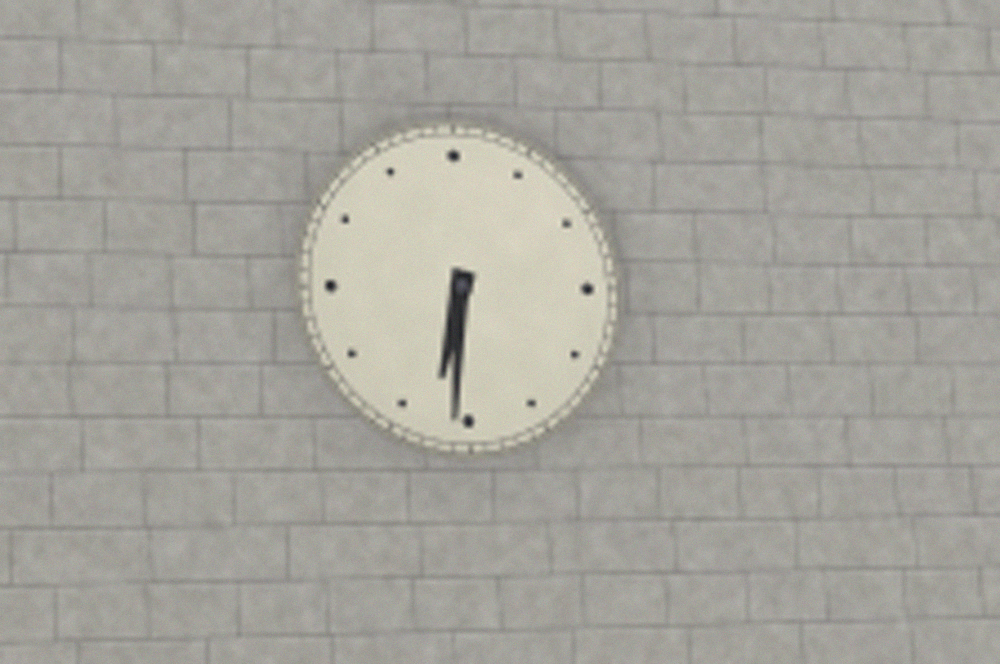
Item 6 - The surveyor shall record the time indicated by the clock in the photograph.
6:31
